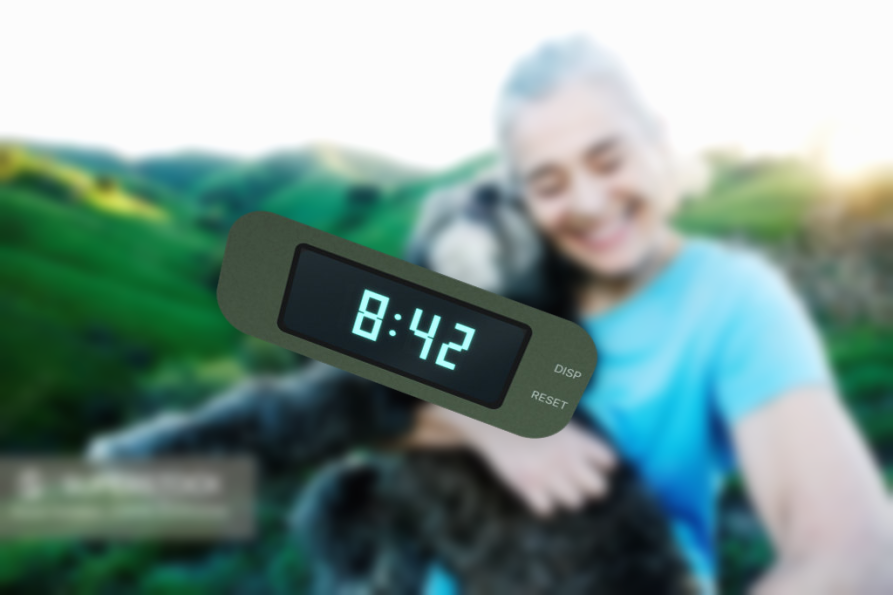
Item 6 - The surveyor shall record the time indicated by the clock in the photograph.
8:42
